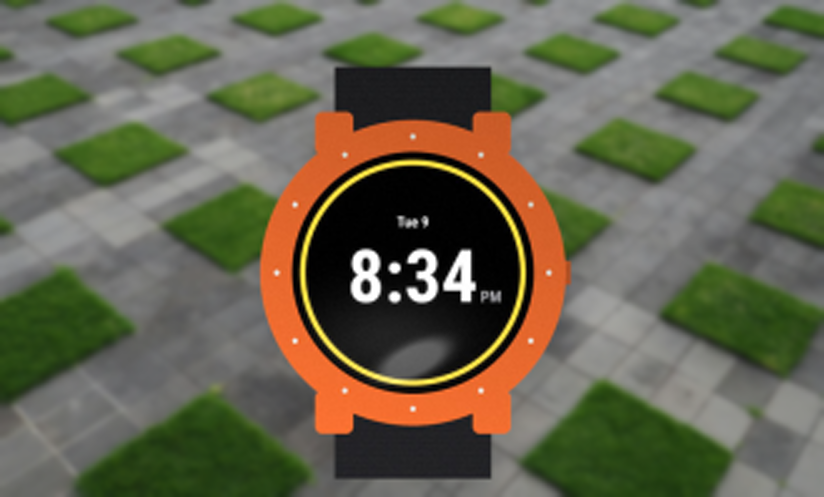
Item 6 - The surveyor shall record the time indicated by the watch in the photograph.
8:34
